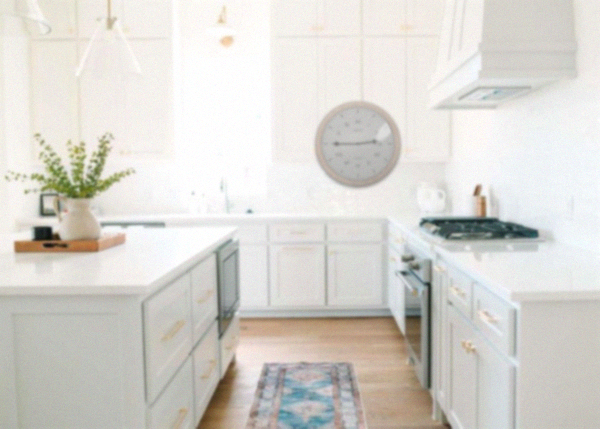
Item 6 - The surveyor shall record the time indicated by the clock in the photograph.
2:45
